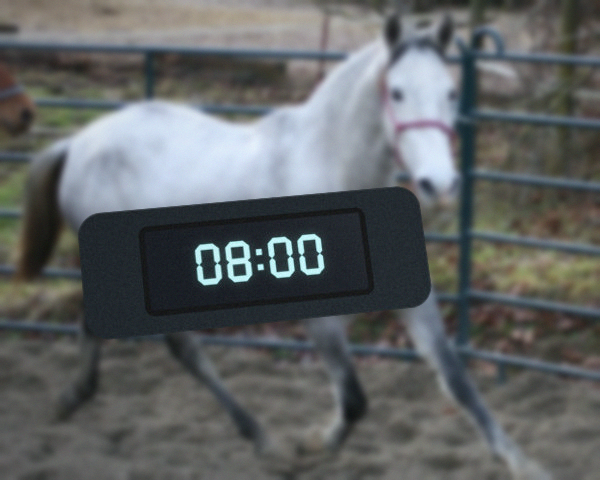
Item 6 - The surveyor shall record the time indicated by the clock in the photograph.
8:00
